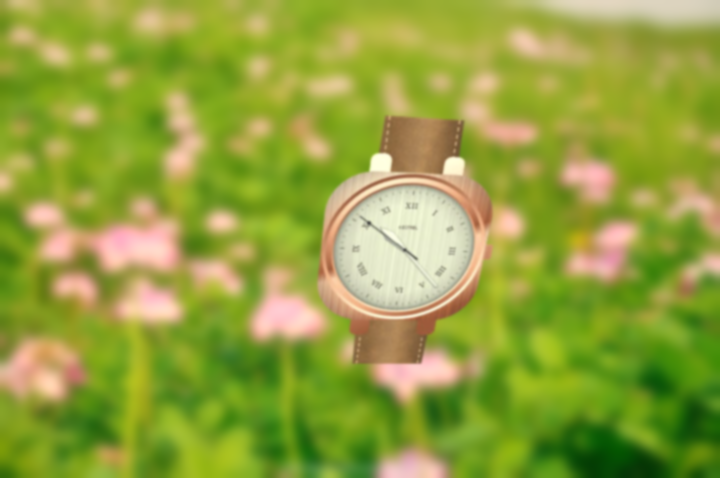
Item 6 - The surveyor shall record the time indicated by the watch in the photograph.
10:22:51
